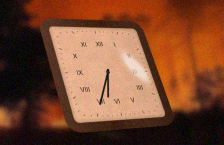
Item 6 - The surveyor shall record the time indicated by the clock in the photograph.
6:35
